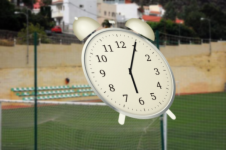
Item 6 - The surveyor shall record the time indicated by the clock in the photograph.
6:05
